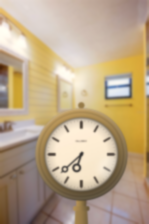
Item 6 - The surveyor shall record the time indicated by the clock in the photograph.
6:38
